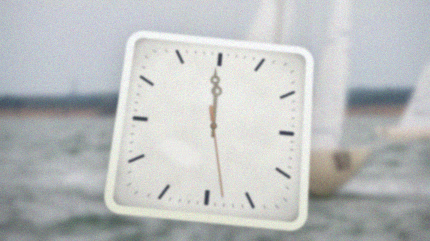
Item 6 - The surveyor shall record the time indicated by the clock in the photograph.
11:59:28
